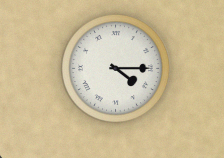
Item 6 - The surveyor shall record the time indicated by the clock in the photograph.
4:15
